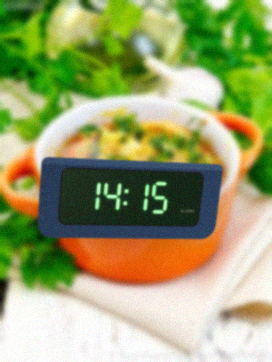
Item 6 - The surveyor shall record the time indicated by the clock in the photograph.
14:15
